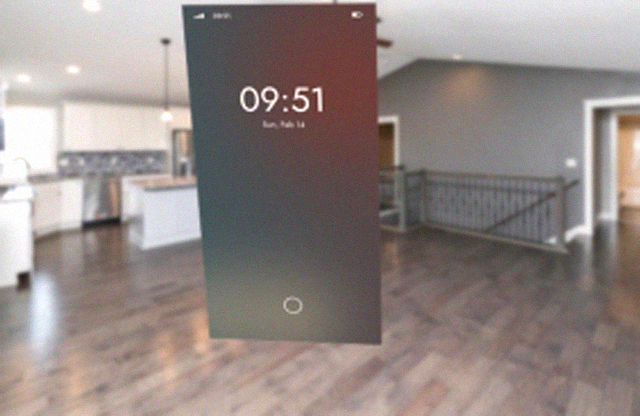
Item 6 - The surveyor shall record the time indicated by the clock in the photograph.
9:51
